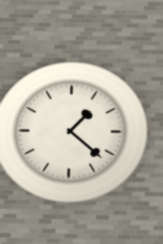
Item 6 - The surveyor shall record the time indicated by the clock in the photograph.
1:22
